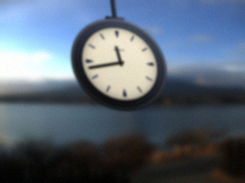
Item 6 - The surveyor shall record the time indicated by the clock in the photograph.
11:43
